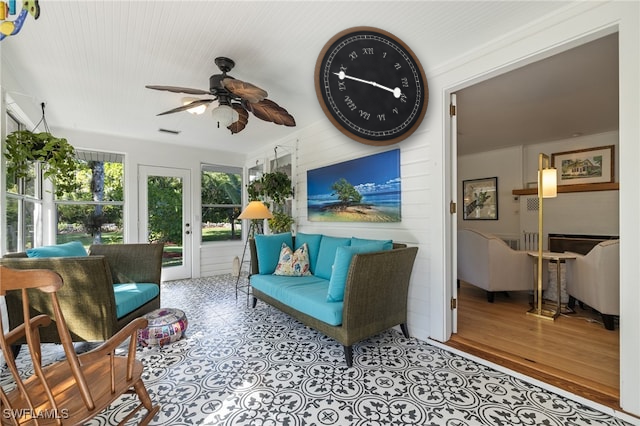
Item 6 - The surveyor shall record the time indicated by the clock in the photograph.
3:48
